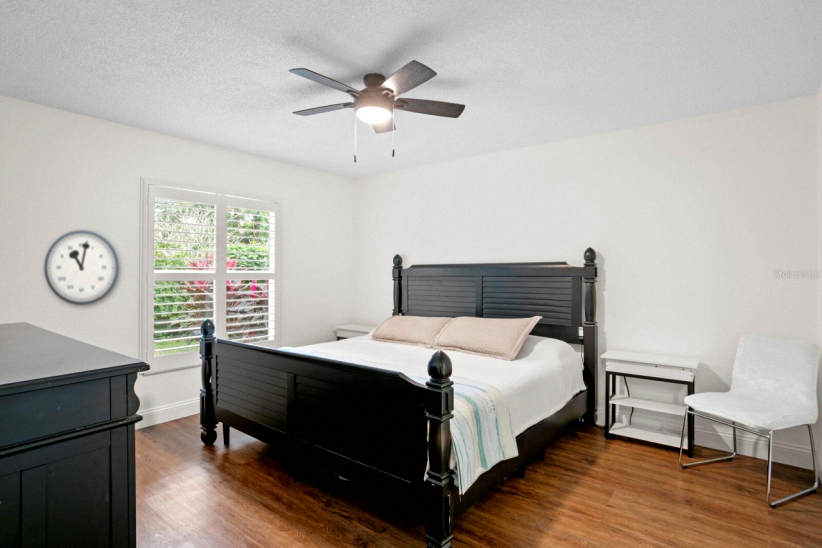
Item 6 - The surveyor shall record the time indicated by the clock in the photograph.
11:02
